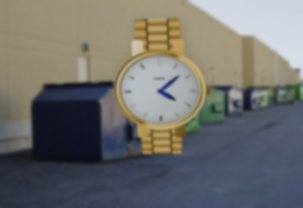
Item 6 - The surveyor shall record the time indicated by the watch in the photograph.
4:08
